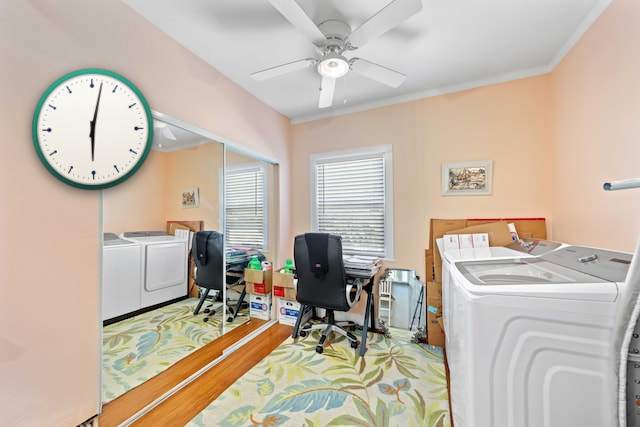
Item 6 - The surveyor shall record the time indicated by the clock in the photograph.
6:02
